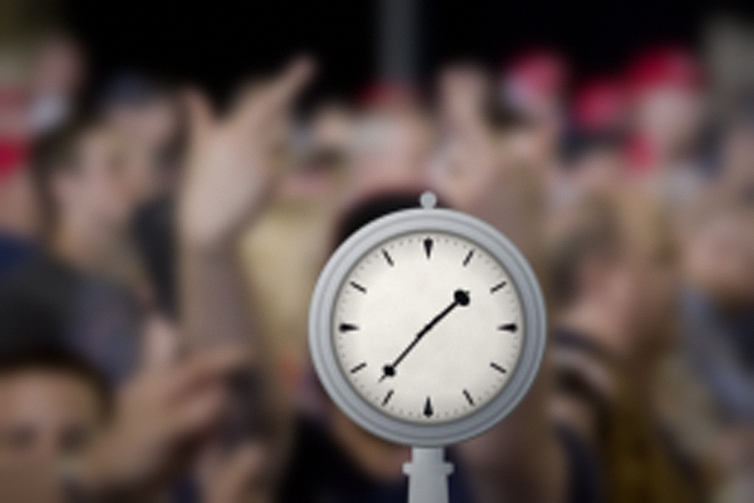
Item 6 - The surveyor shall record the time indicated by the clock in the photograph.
1:37
